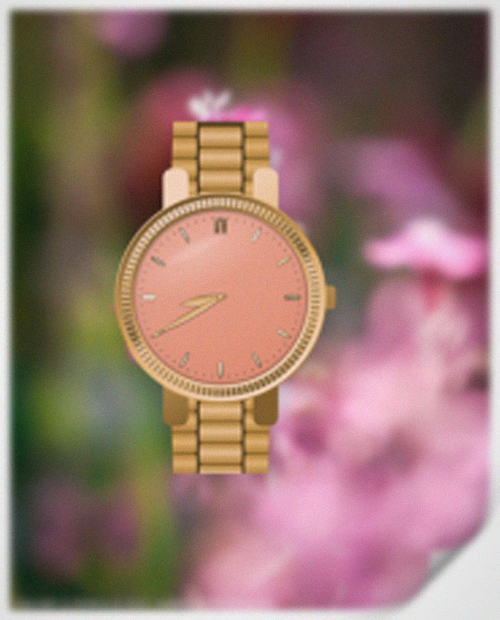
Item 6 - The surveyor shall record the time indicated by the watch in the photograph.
8:40
